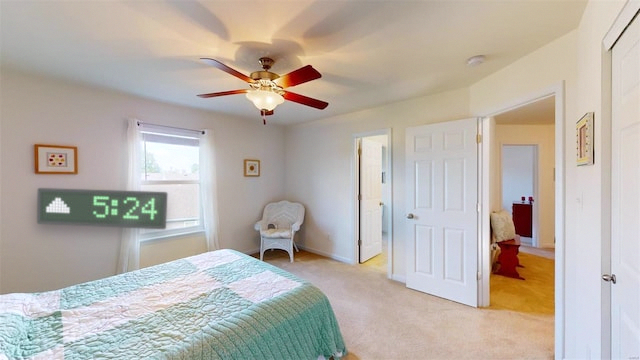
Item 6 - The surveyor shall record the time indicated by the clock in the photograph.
5:24
